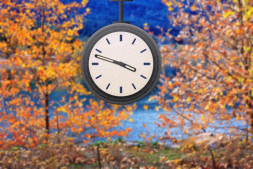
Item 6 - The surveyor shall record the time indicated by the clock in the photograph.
3:48
